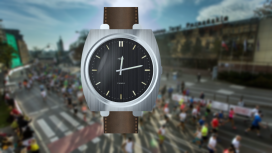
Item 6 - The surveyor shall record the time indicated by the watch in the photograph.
12:13
